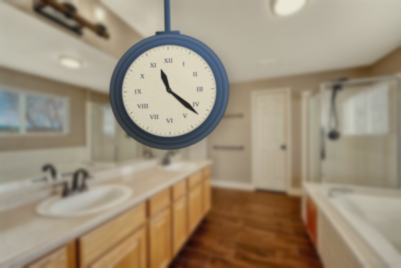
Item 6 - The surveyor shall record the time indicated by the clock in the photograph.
11:22
